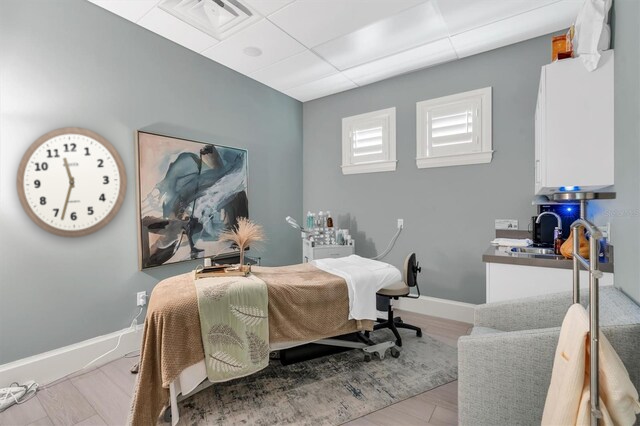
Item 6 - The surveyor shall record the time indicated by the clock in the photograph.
11:33
